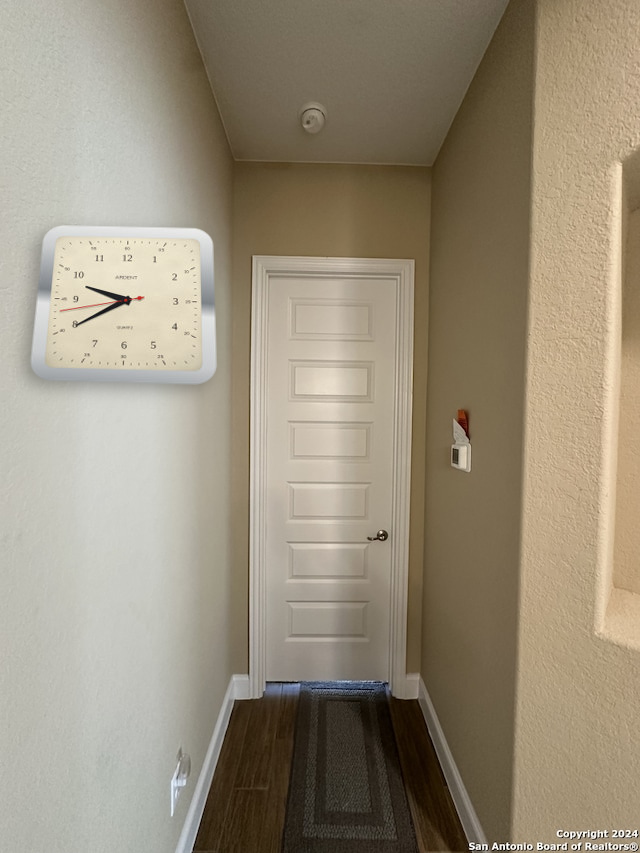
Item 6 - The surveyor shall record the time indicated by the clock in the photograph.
9:39:43
